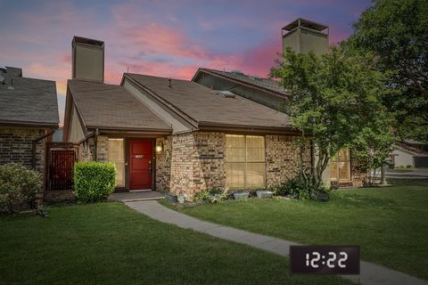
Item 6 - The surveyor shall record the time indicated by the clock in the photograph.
12:22
